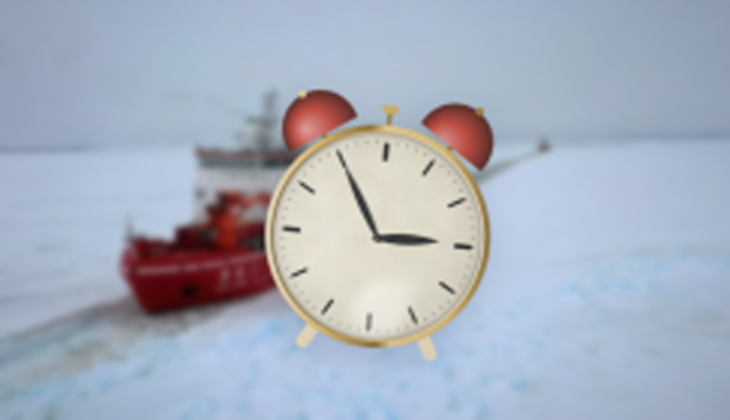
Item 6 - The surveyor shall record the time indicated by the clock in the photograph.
2:55
